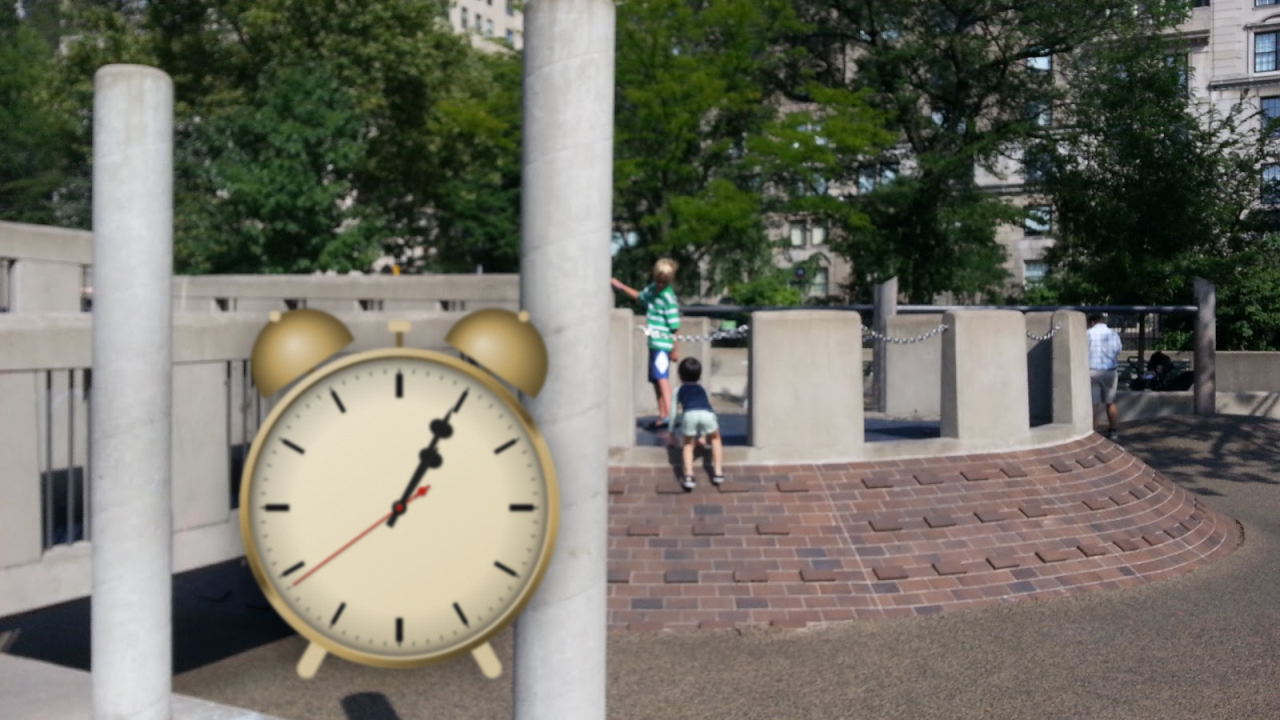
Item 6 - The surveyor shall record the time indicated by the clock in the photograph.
1:04:39
